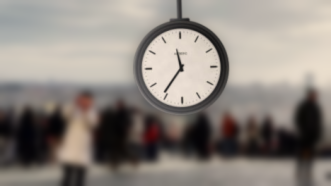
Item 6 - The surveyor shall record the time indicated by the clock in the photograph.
11:36
